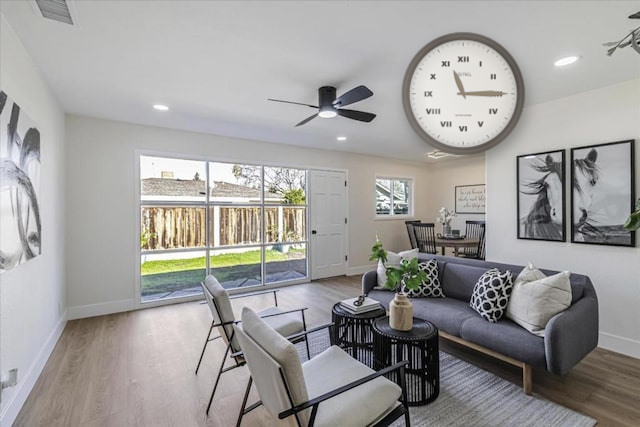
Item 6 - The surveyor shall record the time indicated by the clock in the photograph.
11:15
